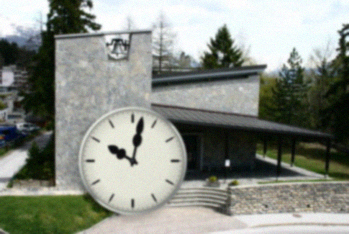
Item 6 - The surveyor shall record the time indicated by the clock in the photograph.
10:02
